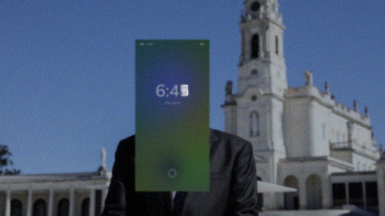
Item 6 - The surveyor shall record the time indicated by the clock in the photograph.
6:45
